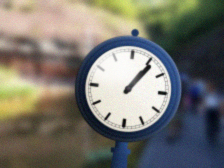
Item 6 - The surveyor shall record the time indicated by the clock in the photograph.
1:06
